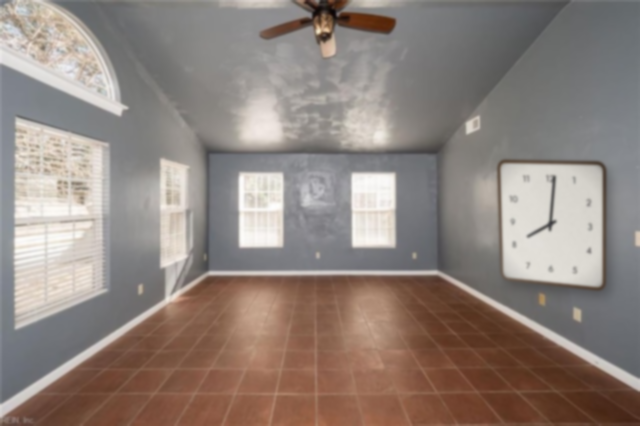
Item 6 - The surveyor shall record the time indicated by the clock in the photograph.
8:01
